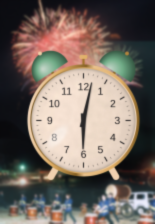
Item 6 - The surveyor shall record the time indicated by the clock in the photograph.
6:02
